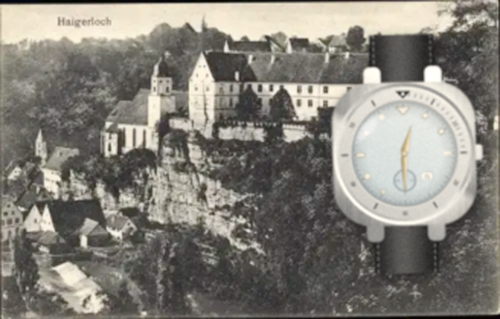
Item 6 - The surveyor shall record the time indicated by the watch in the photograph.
12:30
